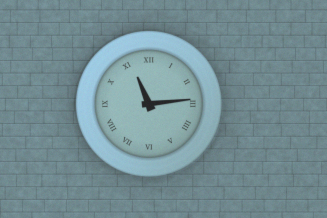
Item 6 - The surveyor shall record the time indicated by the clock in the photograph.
11:14
